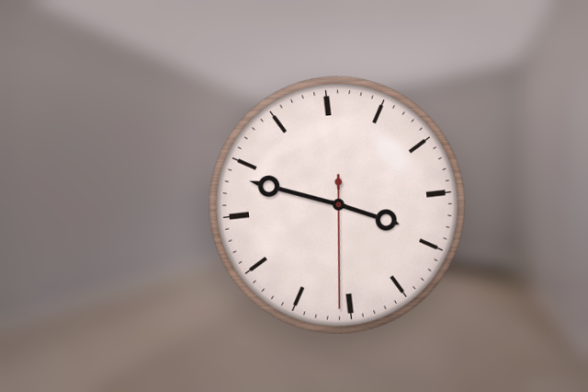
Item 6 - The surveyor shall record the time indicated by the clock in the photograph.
3:48:31
